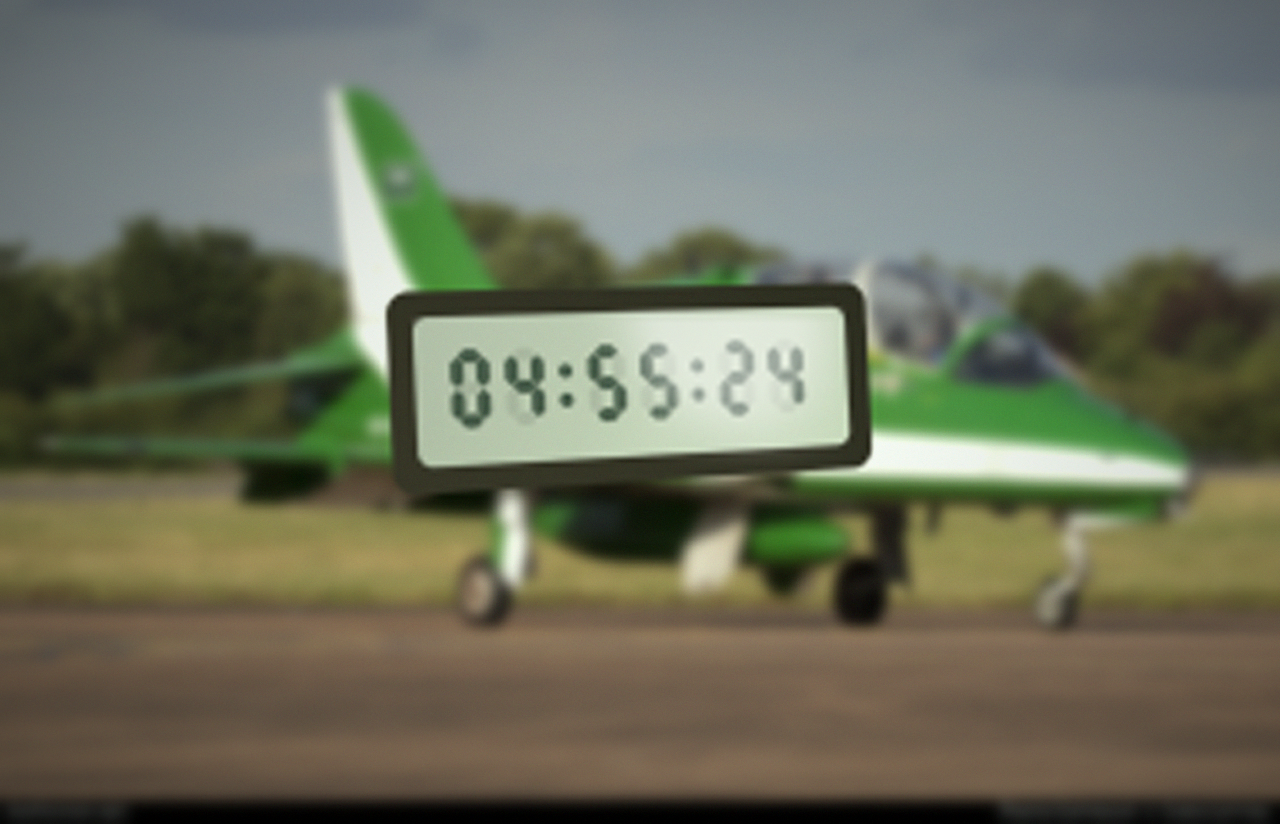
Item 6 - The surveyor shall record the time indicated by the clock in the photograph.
4:55:24
